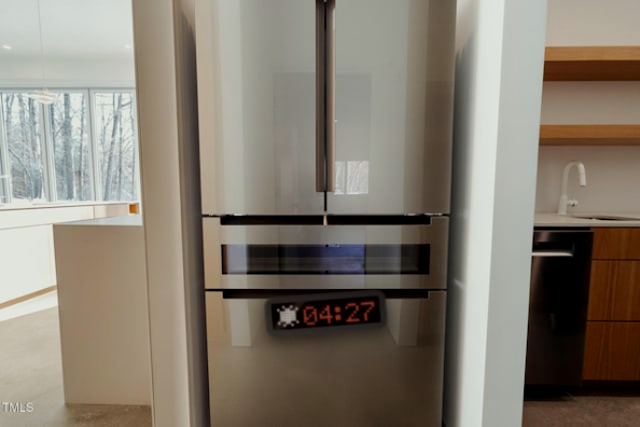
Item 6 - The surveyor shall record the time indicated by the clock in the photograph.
4:27
